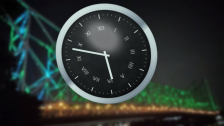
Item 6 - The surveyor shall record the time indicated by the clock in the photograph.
5:48
